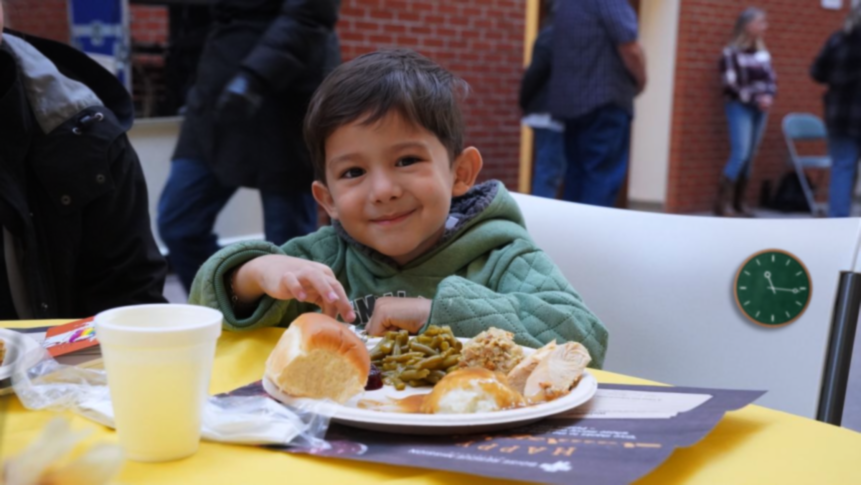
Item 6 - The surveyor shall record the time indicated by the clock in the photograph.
11:16
